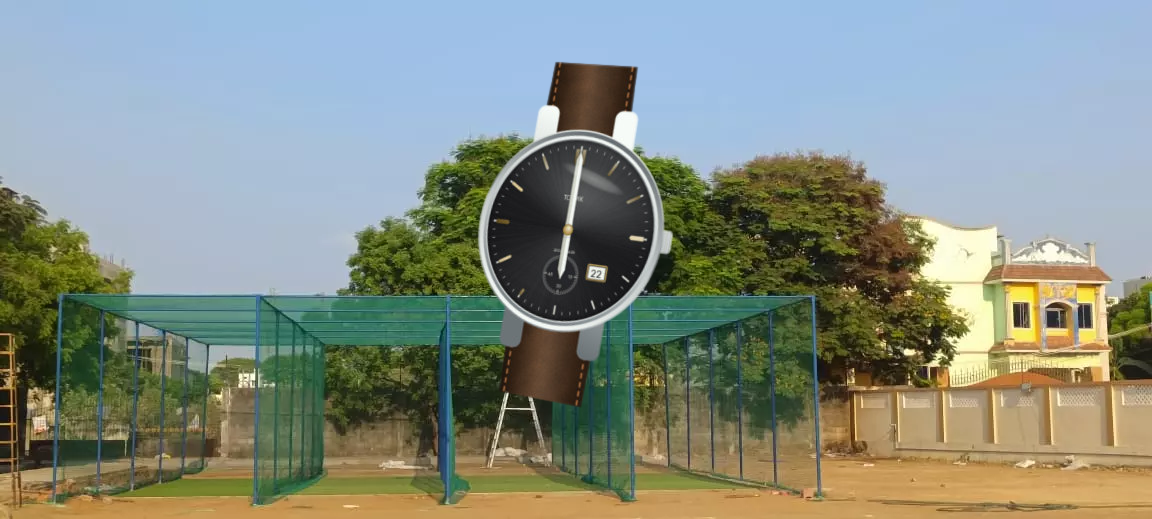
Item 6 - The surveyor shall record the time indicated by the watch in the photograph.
6:00
